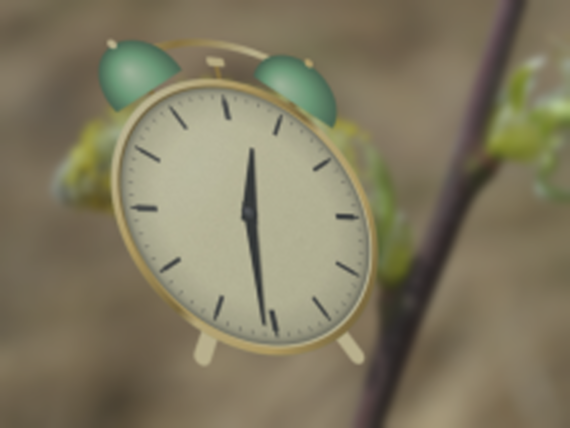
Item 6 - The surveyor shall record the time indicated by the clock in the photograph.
12:31
